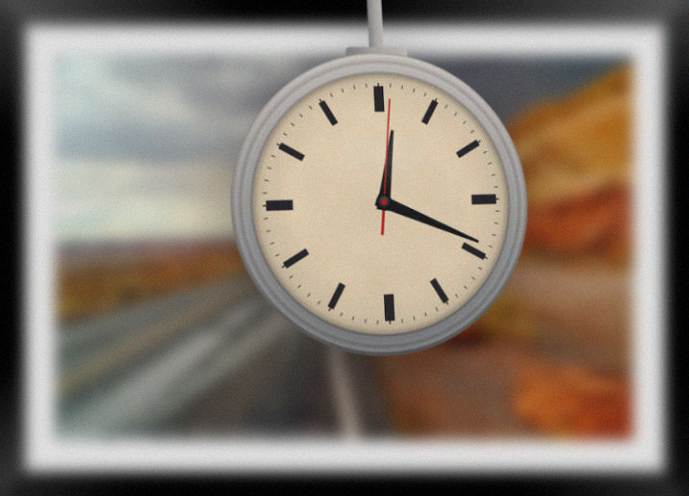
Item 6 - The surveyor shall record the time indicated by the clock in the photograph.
12:19:01
